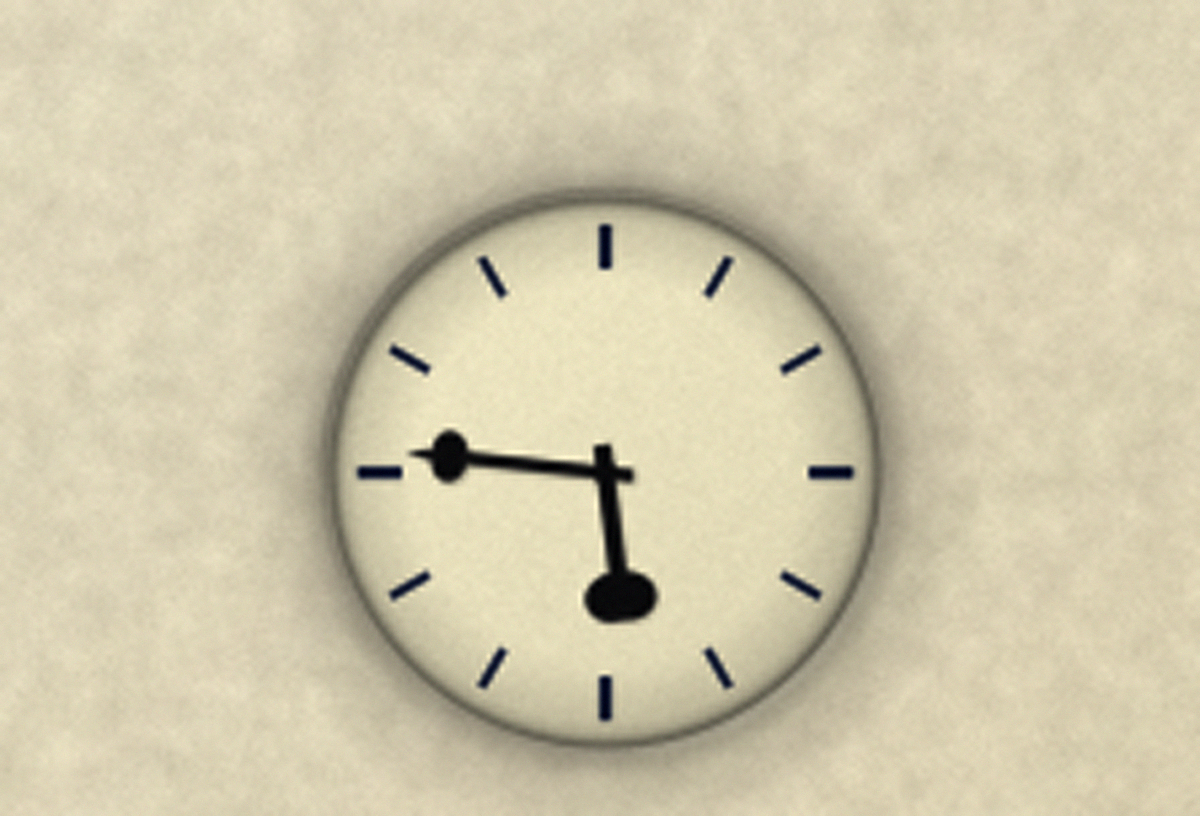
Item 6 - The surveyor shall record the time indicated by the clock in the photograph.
5:46
